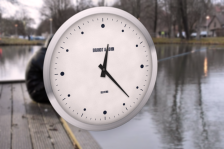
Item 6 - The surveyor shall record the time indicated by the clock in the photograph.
12:23
